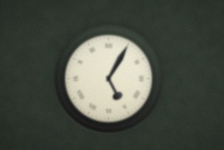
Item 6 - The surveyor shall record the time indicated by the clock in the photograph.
5:05
